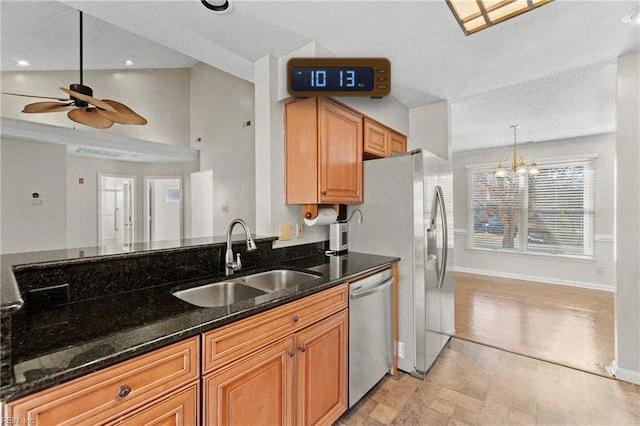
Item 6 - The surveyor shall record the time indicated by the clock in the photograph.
10:13
